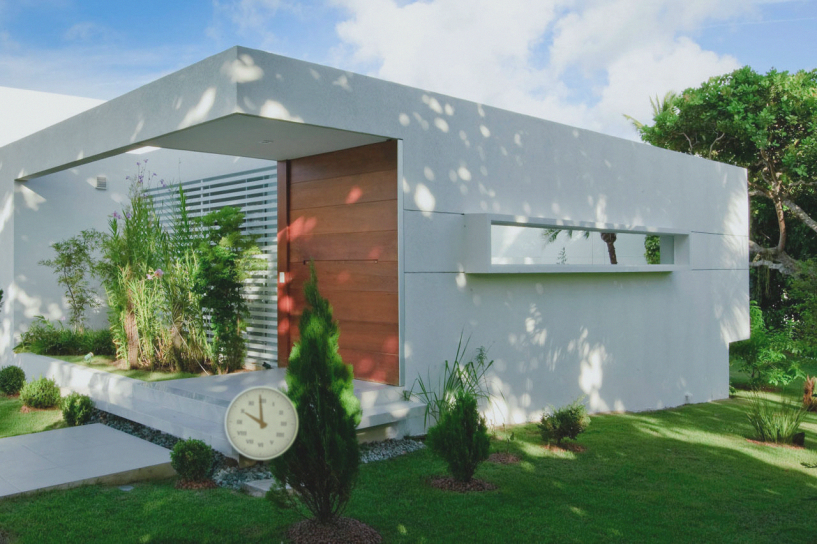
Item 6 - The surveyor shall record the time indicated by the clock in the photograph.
9:59
